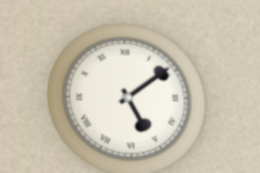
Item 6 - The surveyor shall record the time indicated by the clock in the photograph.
5:09
